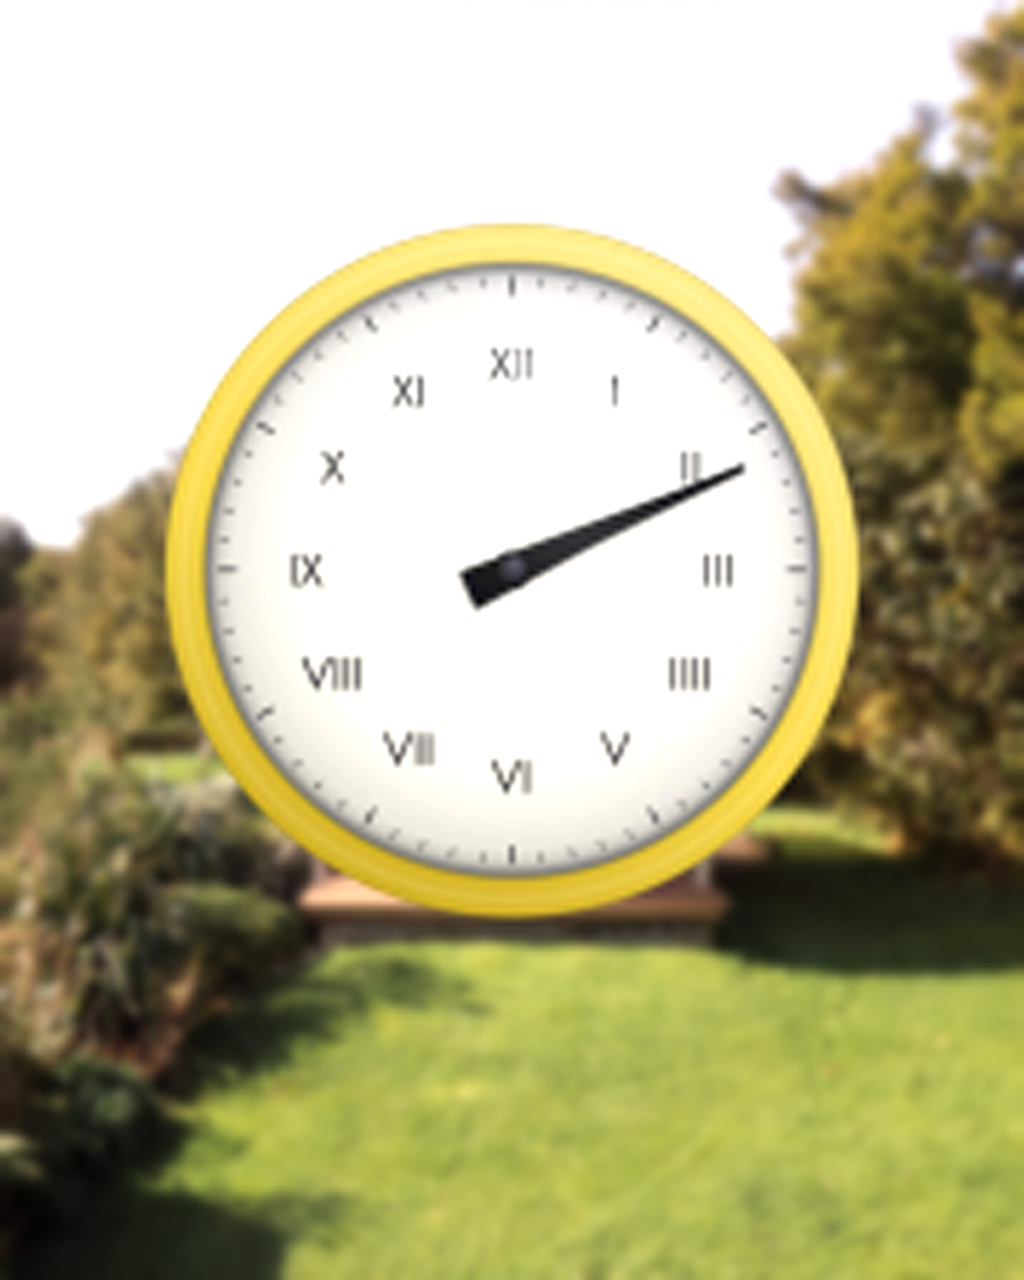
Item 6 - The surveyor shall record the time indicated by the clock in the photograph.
2:11
